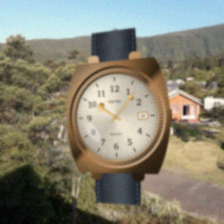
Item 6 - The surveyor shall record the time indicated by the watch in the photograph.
10:07
